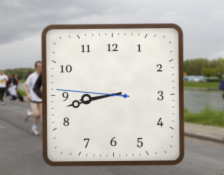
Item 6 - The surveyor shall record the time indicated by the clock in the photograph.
8:42:46
